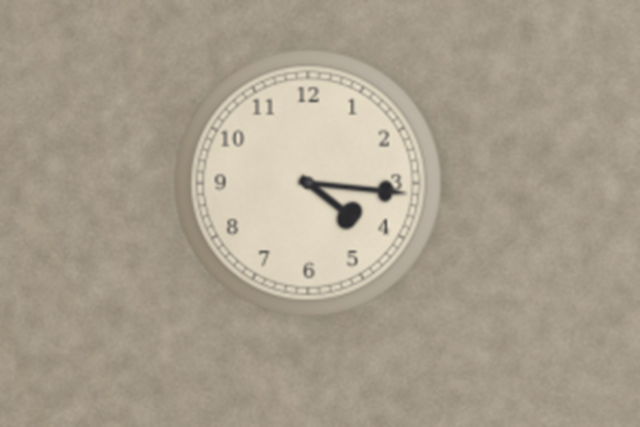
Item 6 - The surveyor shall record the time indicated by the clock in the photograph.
4:16
